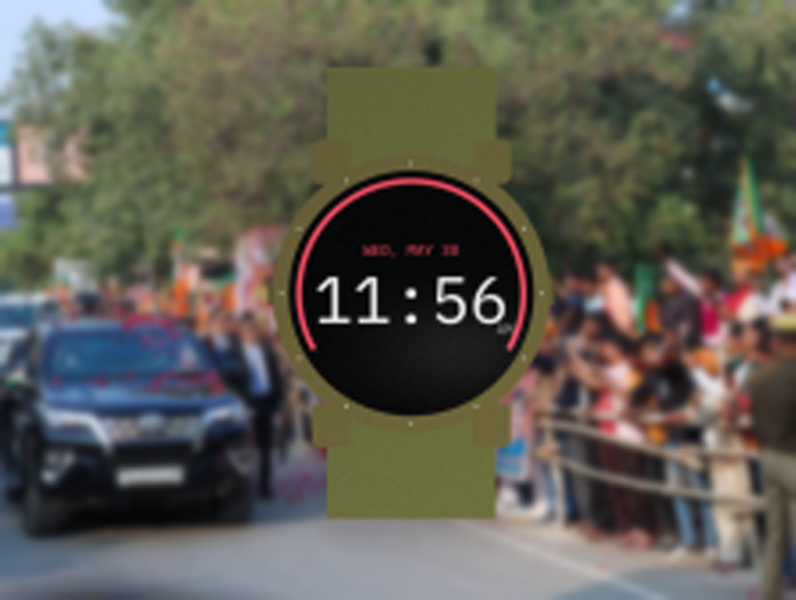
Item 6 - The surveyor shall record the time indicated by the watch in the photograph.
11:56
